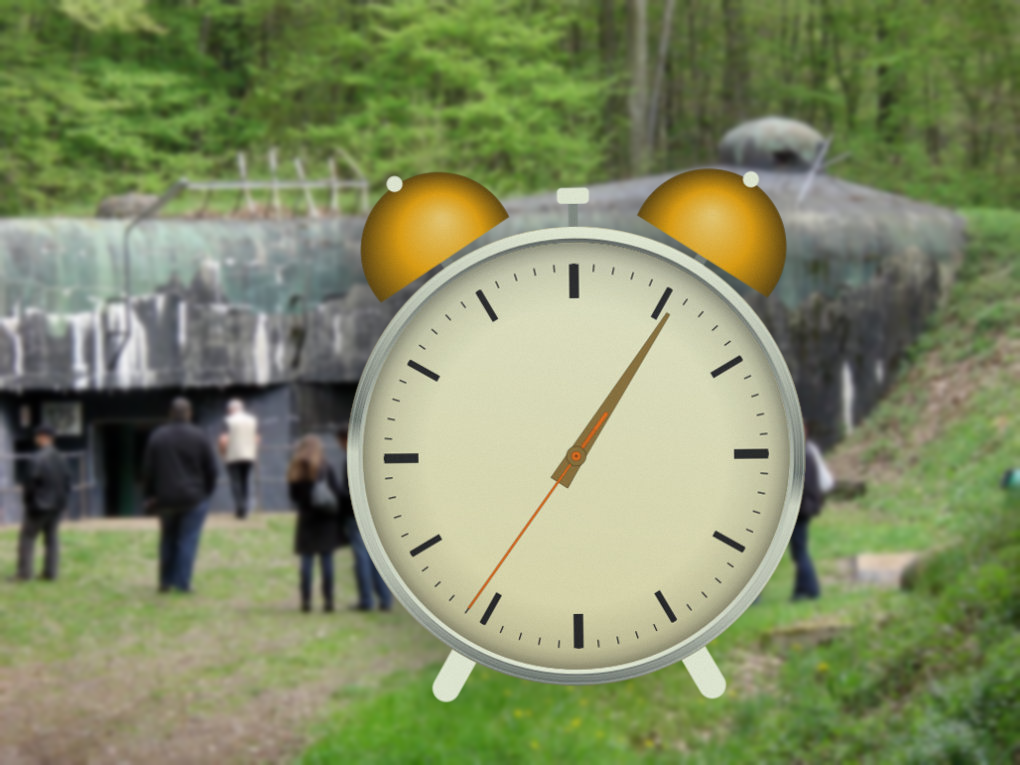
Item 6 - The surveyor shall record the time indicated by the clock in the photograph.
1:05:36
